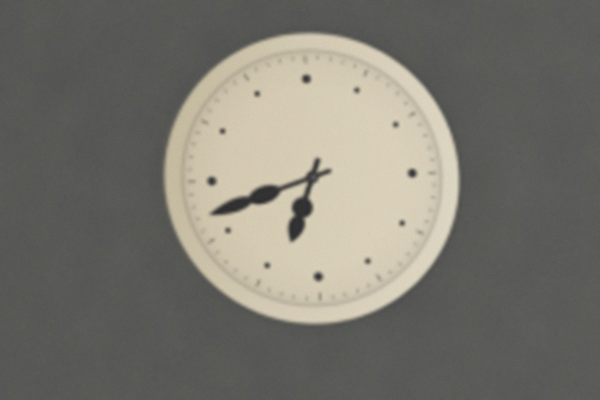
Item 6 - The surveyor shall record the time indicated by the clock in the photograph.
6:42
